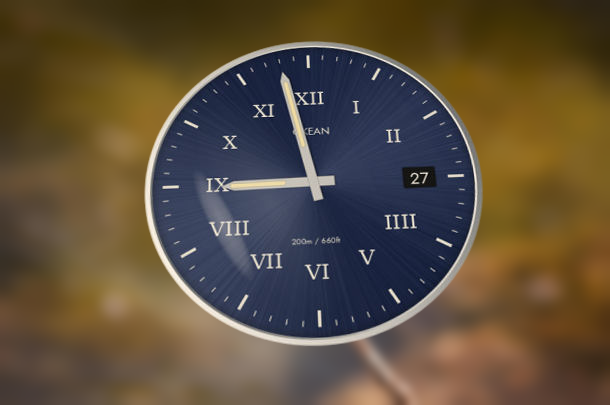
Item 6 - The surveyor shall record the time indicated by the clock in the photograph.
8:58
